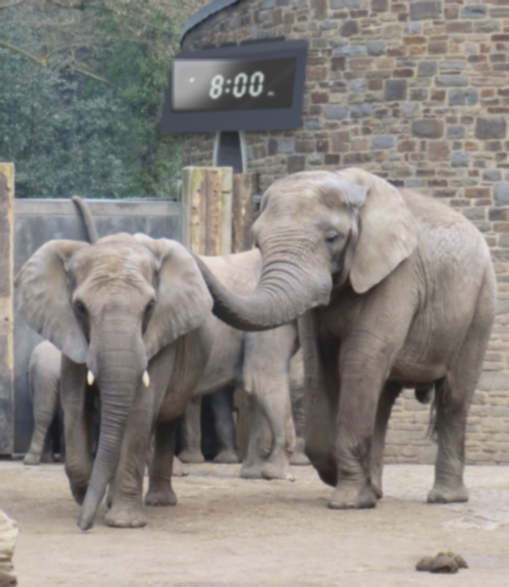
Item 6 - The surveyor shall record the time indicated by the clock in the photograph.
8:00
